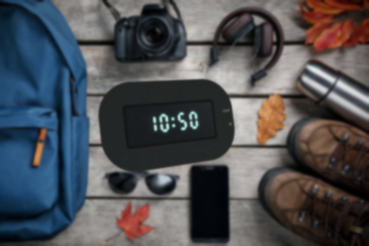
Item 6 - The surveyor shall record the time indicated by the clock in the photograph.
10:50
